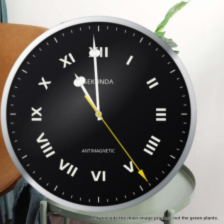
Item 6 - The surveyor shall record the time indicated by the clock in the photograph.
10:59:24
